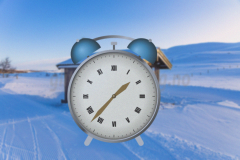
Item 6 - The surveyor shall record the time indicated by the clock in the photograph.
1:37
